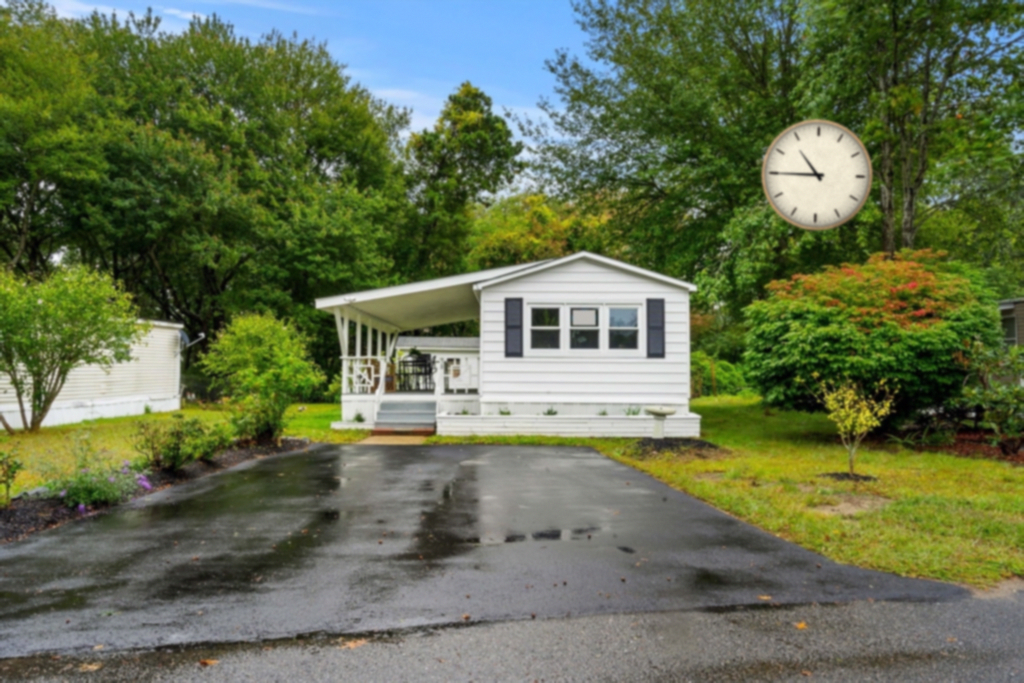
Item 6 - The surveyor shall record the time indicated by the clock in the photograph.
10:45
